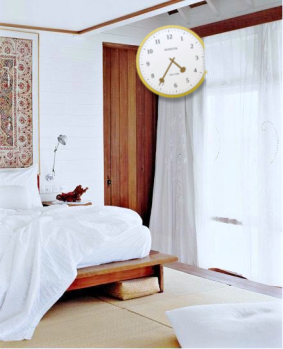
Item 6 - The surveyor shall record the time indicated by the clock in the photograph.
4:36
